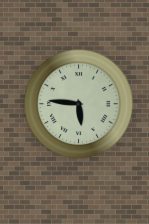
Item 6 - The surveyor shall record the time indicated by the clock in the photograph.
5:46
